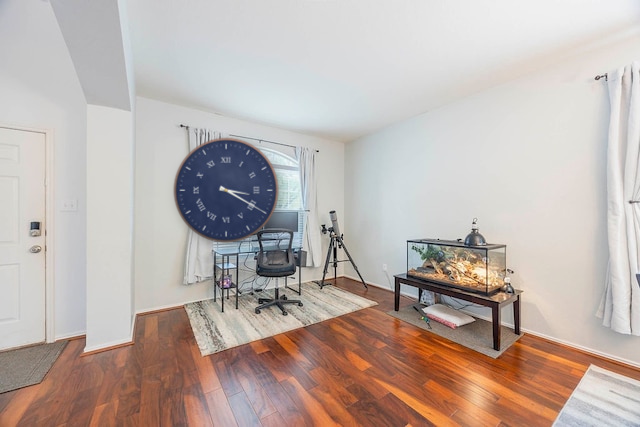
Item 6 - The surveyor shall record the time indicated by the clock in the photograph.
3:20
